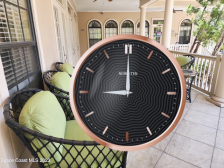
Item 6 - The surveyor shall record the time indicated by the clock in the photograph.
9:00
